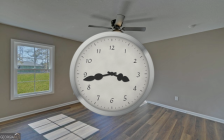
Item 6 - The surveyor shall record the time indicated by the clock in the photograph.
3:43
